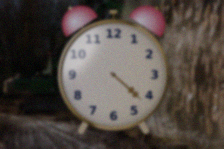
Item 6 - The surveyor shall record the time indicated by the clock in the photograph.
4:22
